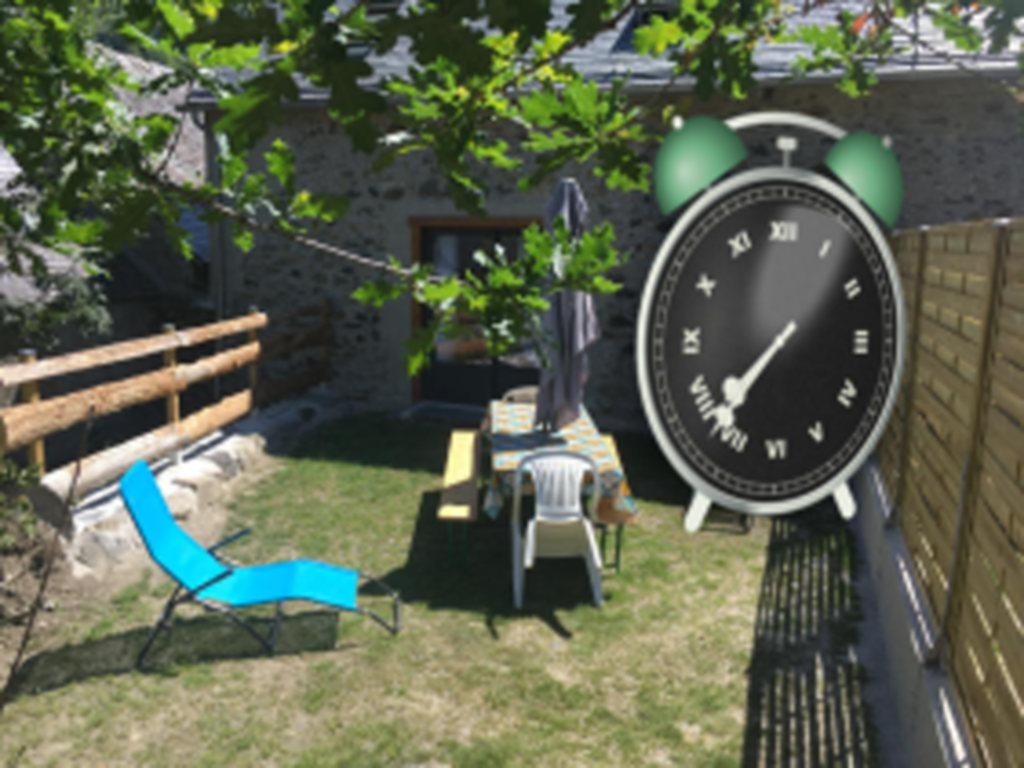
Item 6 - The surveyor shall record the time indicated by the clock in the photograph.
7:37
